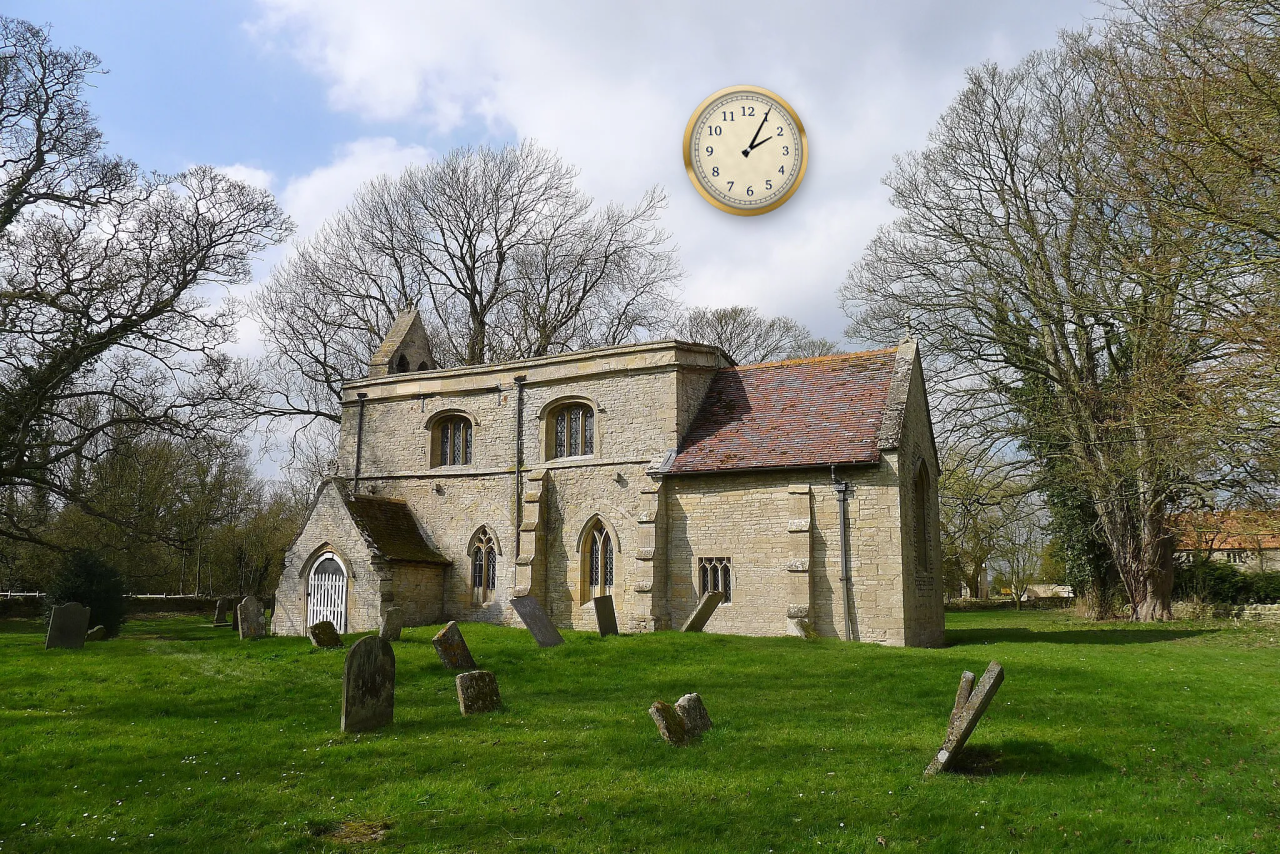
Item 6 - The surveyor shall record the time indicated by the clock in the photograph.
2:05
